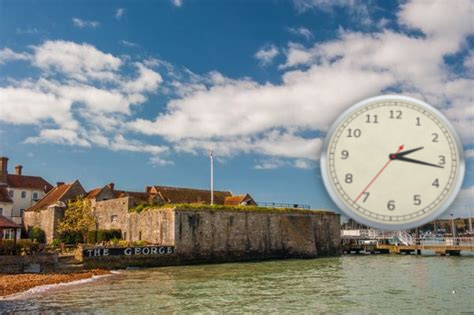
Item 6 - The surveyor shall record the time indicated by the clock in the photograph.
2:16:36
